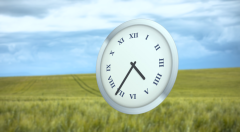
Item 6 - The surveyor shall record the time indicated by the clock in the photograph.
4:36
